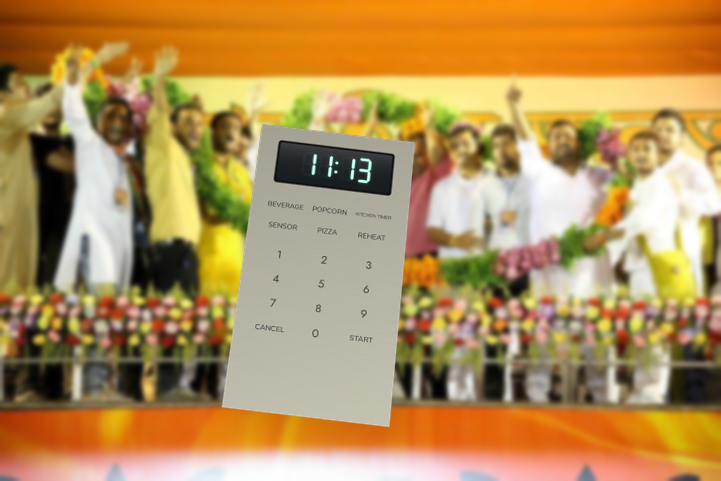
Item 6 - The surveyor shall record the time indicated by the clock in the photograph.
11:13
